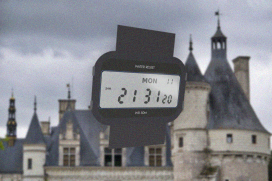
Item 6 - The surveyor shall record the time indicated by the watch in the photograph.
21:31:20
